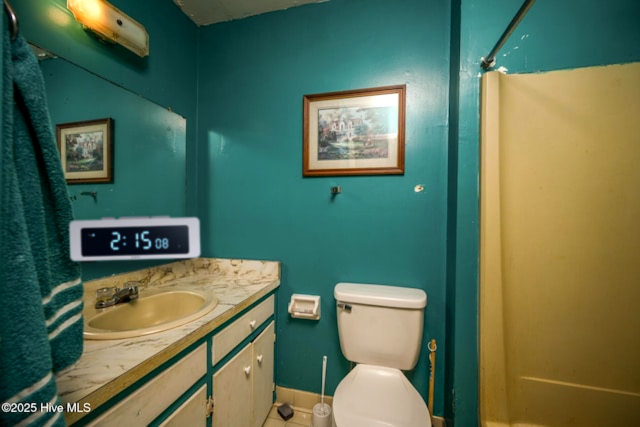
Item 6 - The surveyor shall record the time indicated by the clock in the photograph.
2:15
